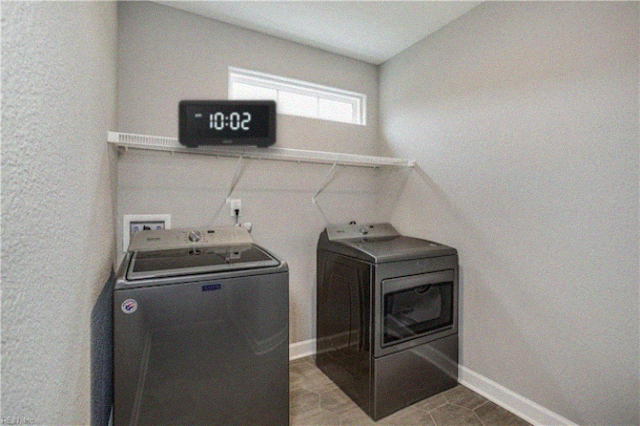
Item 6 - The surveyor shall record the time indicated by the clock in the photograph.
10:02
